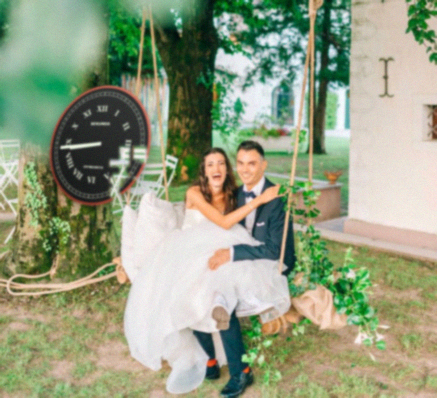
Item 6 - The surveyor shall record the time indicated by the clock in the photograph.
8:44
